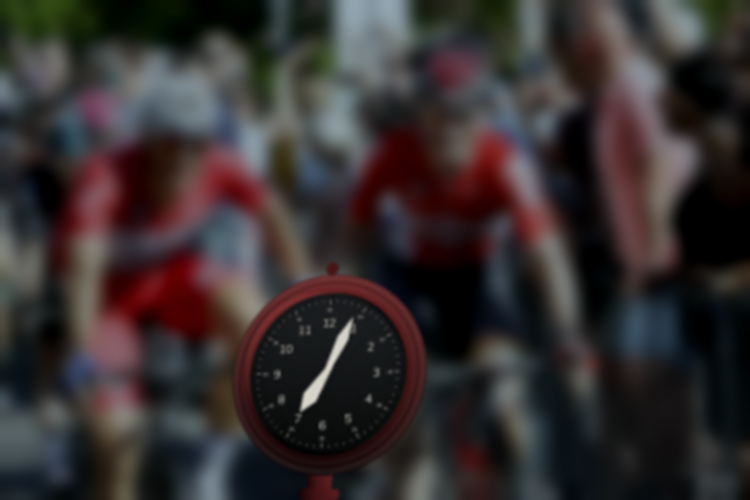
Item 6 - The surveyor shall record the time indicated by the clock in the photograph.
7:04
